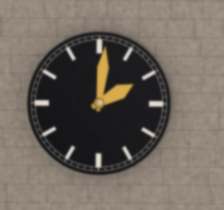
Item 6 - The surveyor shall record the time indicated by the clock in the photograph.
2:01
